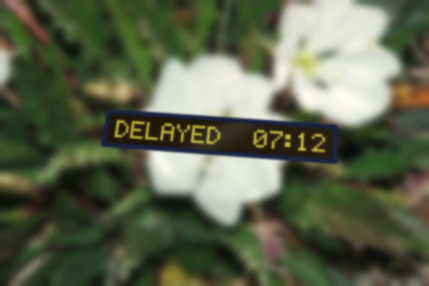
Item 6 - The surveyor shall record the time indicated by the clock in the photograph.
7:12
